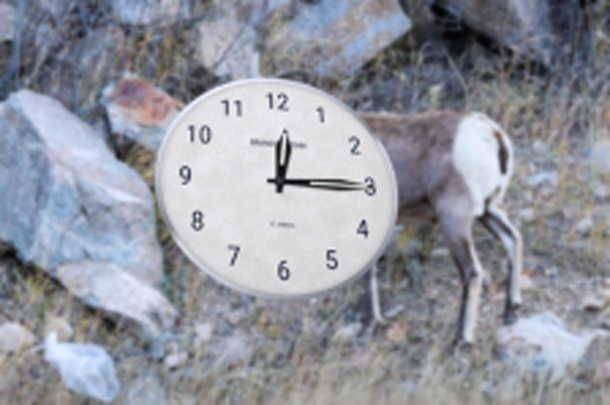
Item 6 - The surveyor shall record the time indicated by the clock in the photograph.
12:15
